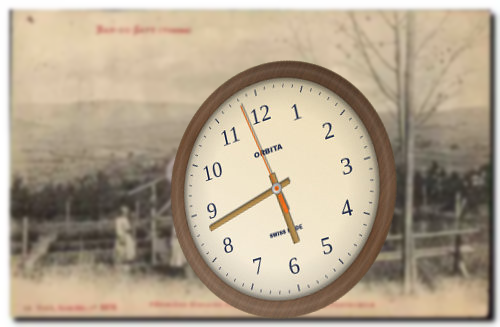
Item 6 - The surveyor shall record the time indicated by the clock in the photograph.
5:42:58
